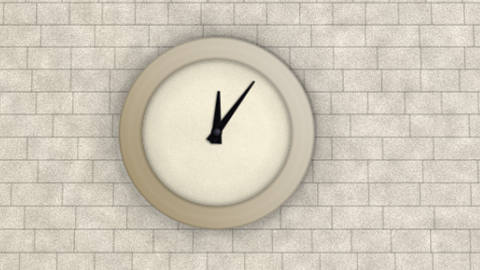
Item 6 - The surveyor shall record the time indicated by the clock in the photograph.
12:06
